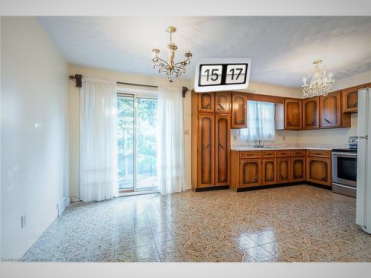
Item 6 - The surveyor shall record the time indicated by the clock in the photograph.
15:17
